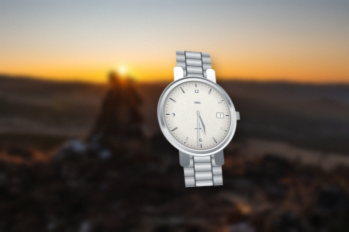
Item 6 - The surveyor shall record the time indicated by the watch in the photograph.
5:31
